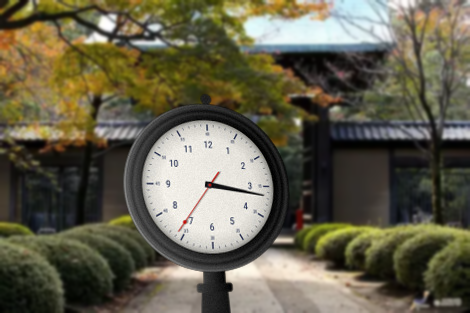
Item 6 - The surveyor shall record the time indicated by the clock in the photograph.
3:16:36
